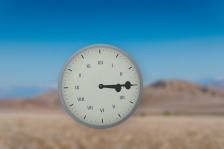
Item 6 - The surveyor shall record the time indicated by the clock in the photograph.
3:15
